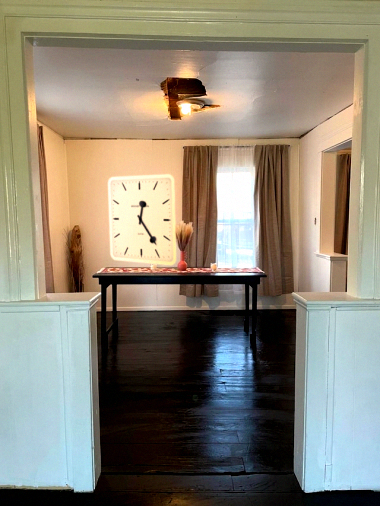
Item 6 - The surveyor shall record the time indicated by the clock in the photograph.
12:24
